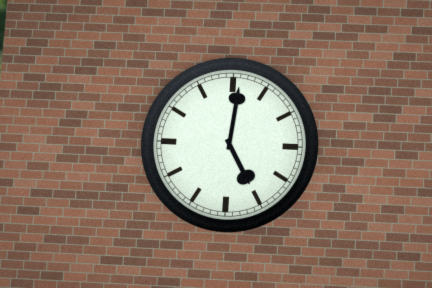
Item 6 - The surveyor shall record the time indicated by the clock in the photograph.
5:01
